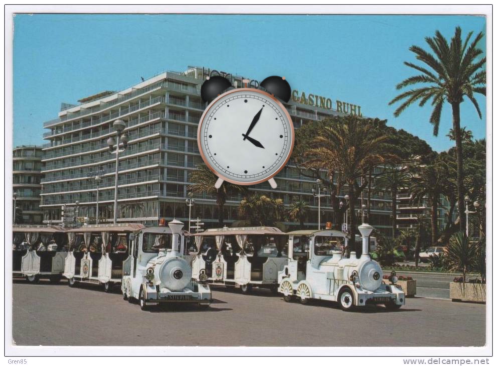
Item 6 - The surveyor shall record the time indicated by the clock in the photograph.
4:05
